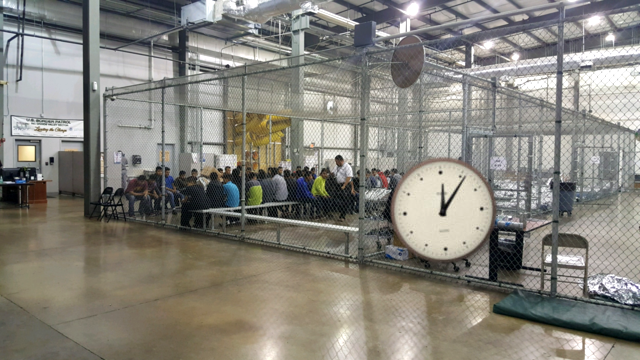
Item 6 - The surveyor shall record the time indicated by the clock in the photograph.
12:06
